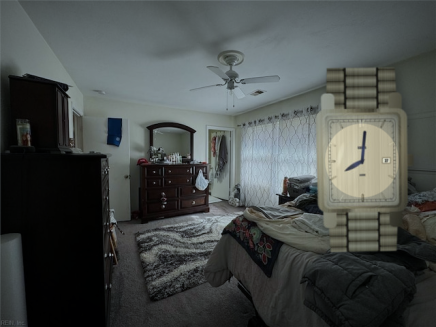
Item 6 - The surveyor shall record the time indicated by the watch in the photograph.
8:01
